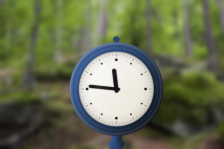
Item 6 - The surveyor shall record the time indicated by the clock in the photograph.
11:46
